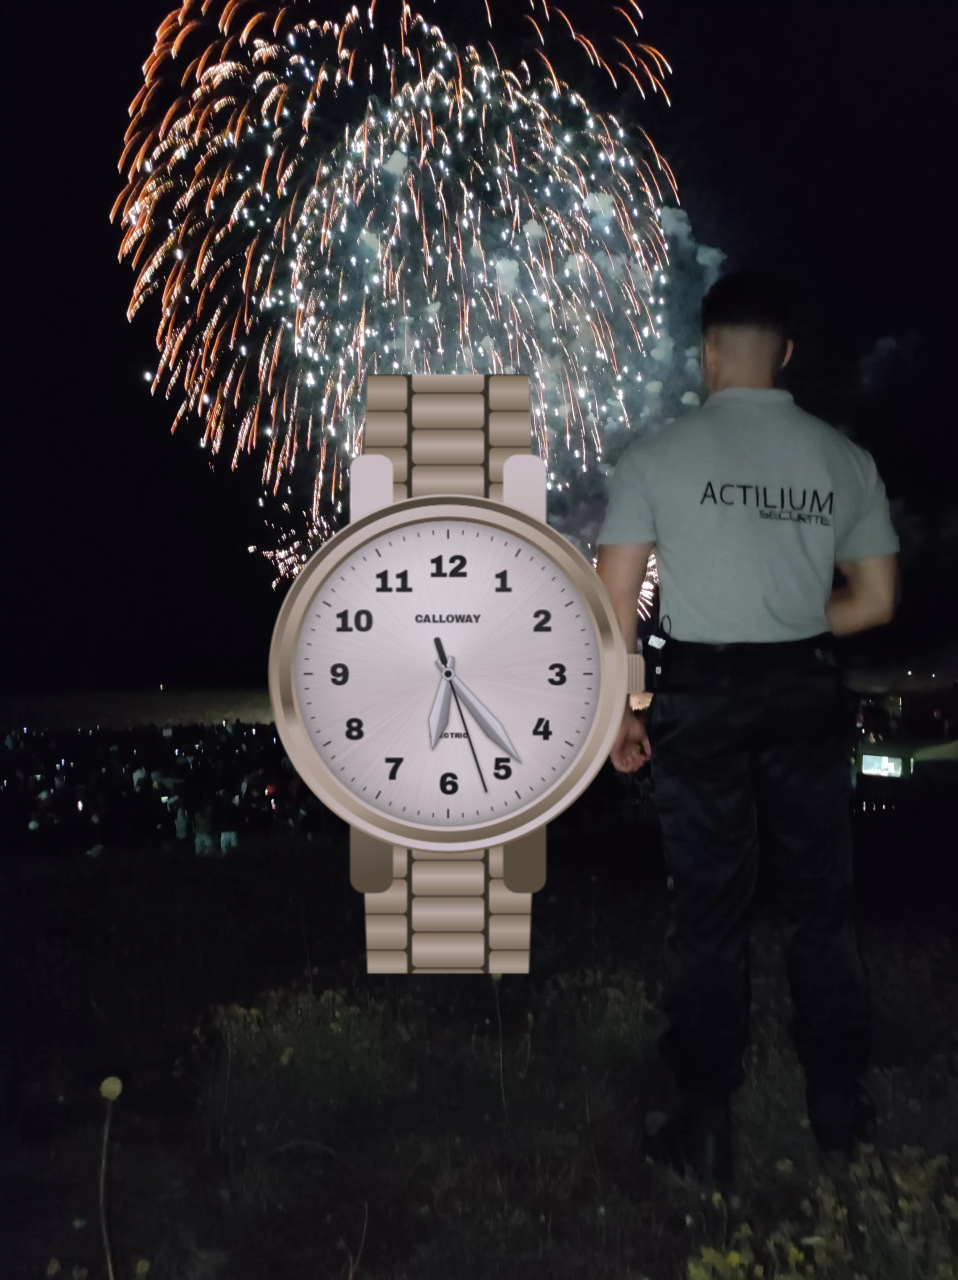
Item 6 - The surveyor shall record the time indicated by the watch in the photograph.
6:23:27
